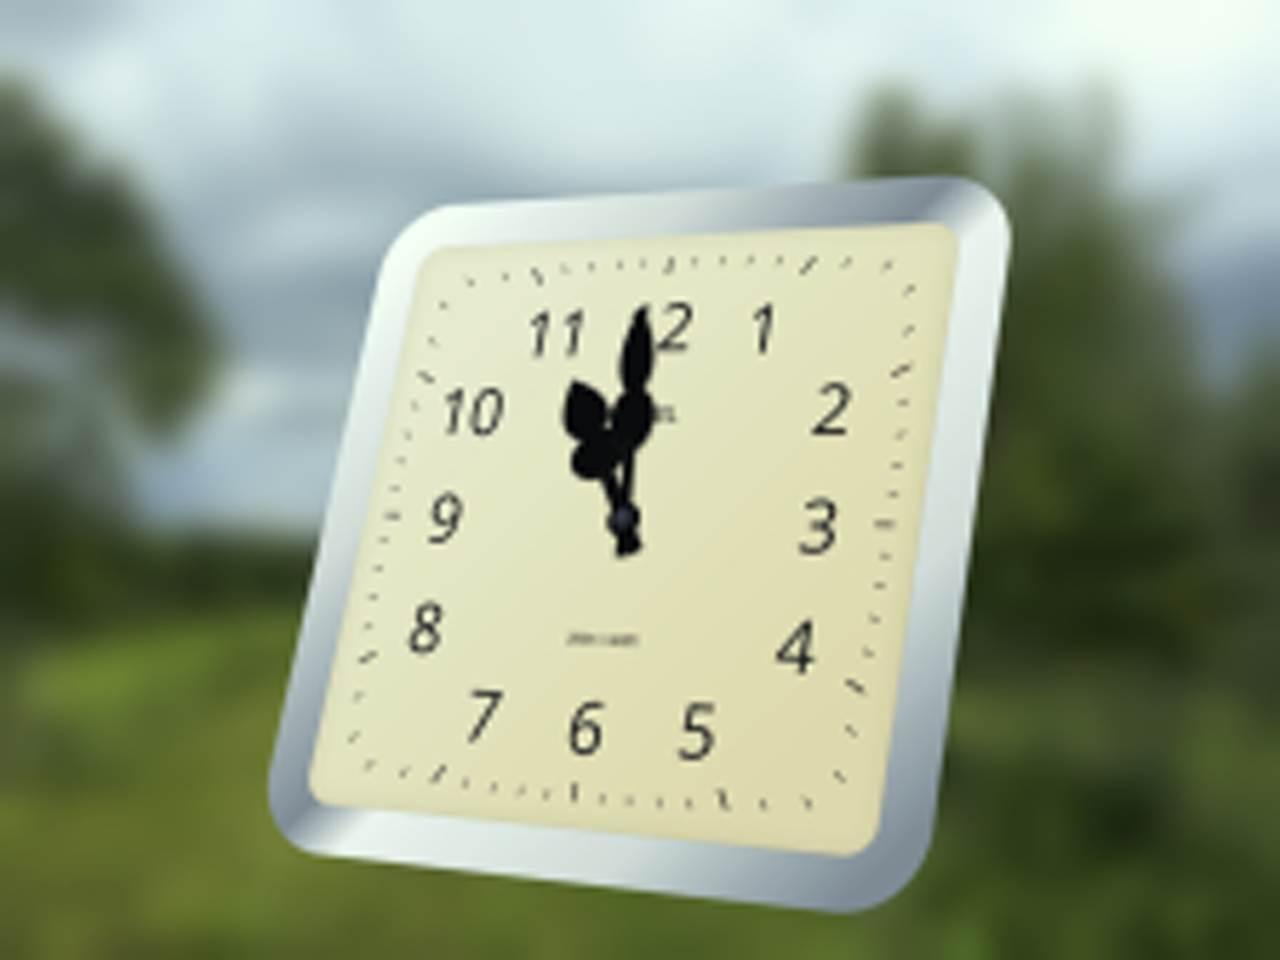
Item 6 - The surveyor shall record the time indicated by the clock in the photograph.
10:59
